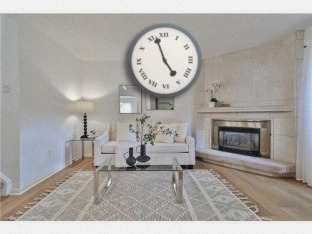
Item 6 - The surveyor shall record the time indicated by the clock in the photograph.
4:57
